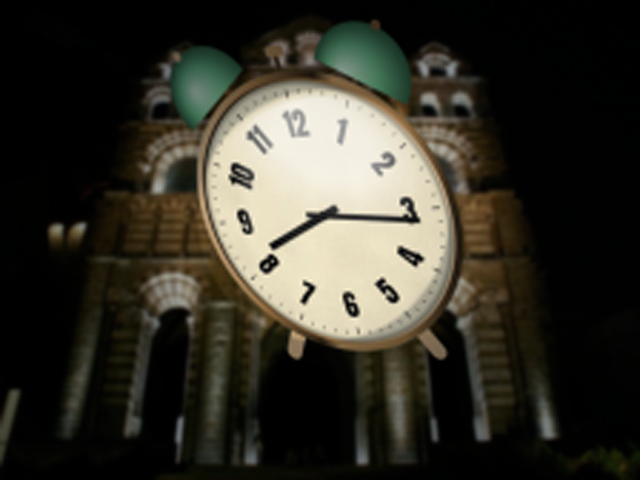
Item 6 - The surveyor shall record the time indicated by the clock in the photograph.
8:16
